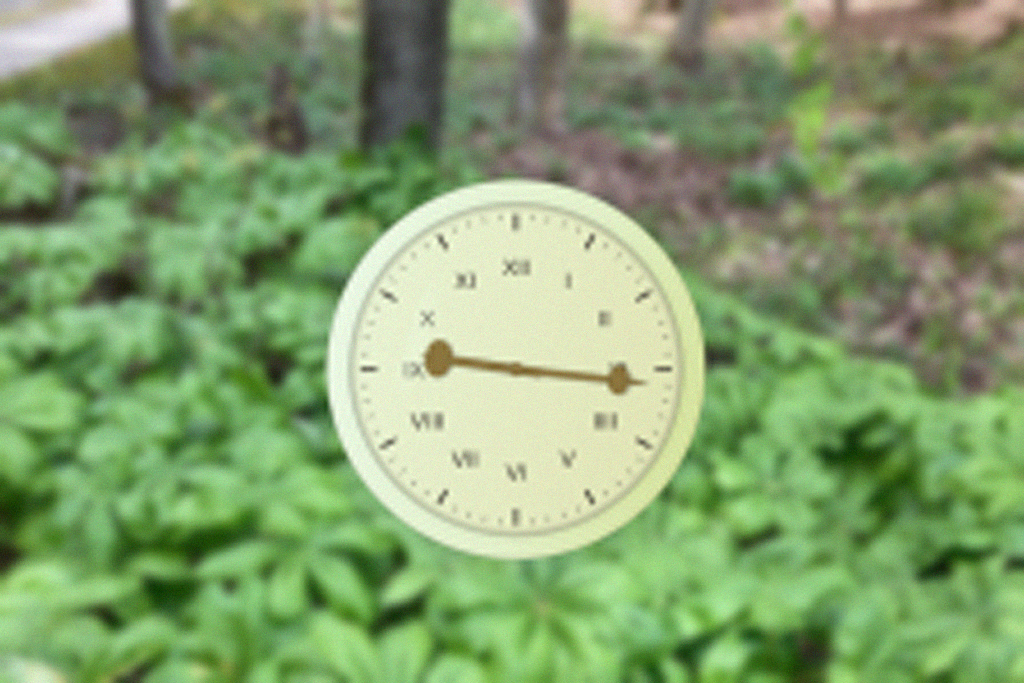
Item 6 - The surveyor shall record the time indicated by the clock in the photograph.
9:16
